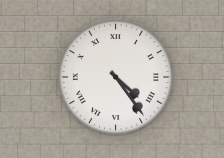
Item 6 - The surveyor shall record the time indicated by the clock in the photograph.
4:24
